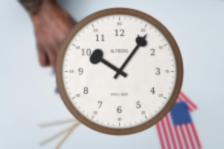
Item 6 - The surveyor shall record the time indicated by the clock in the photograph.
10:06
